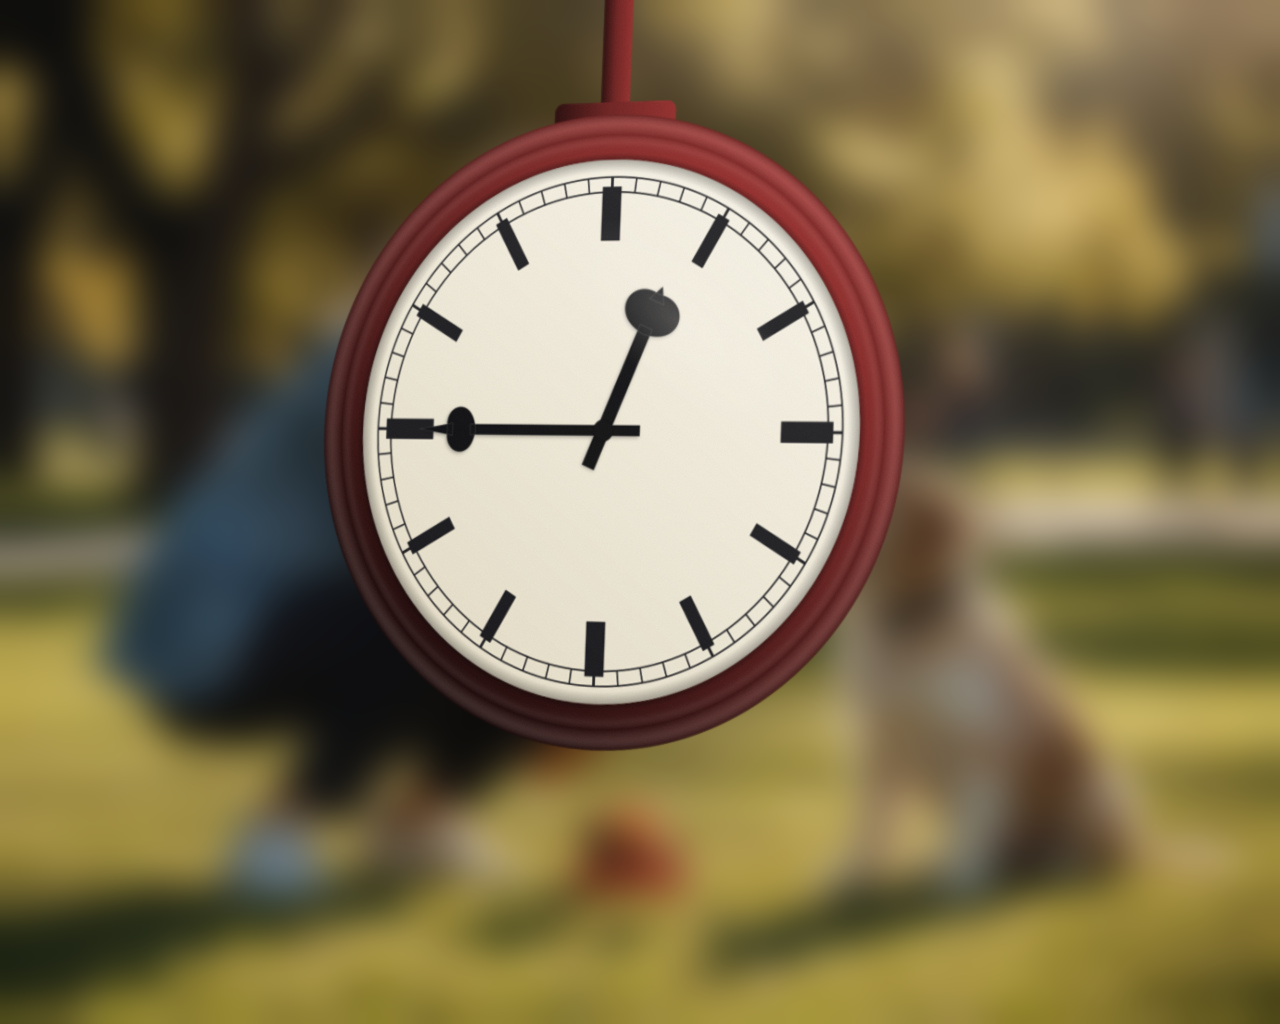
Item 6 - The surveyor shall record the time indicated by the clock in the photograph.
12:45
